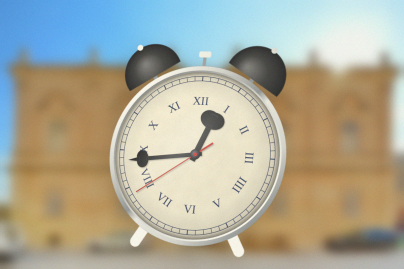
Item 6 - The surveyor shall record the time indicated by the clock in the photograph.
12:43:39
